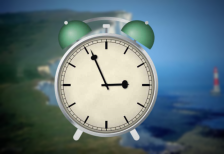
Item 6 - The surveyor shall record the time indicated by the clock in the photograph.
2:56
